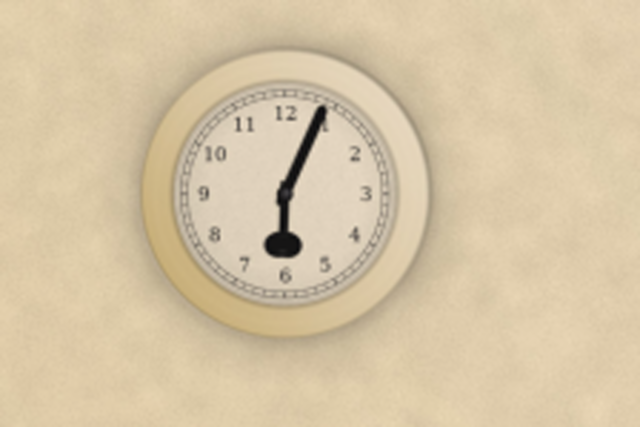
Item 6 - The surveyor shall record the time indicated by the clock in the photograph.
6:04
